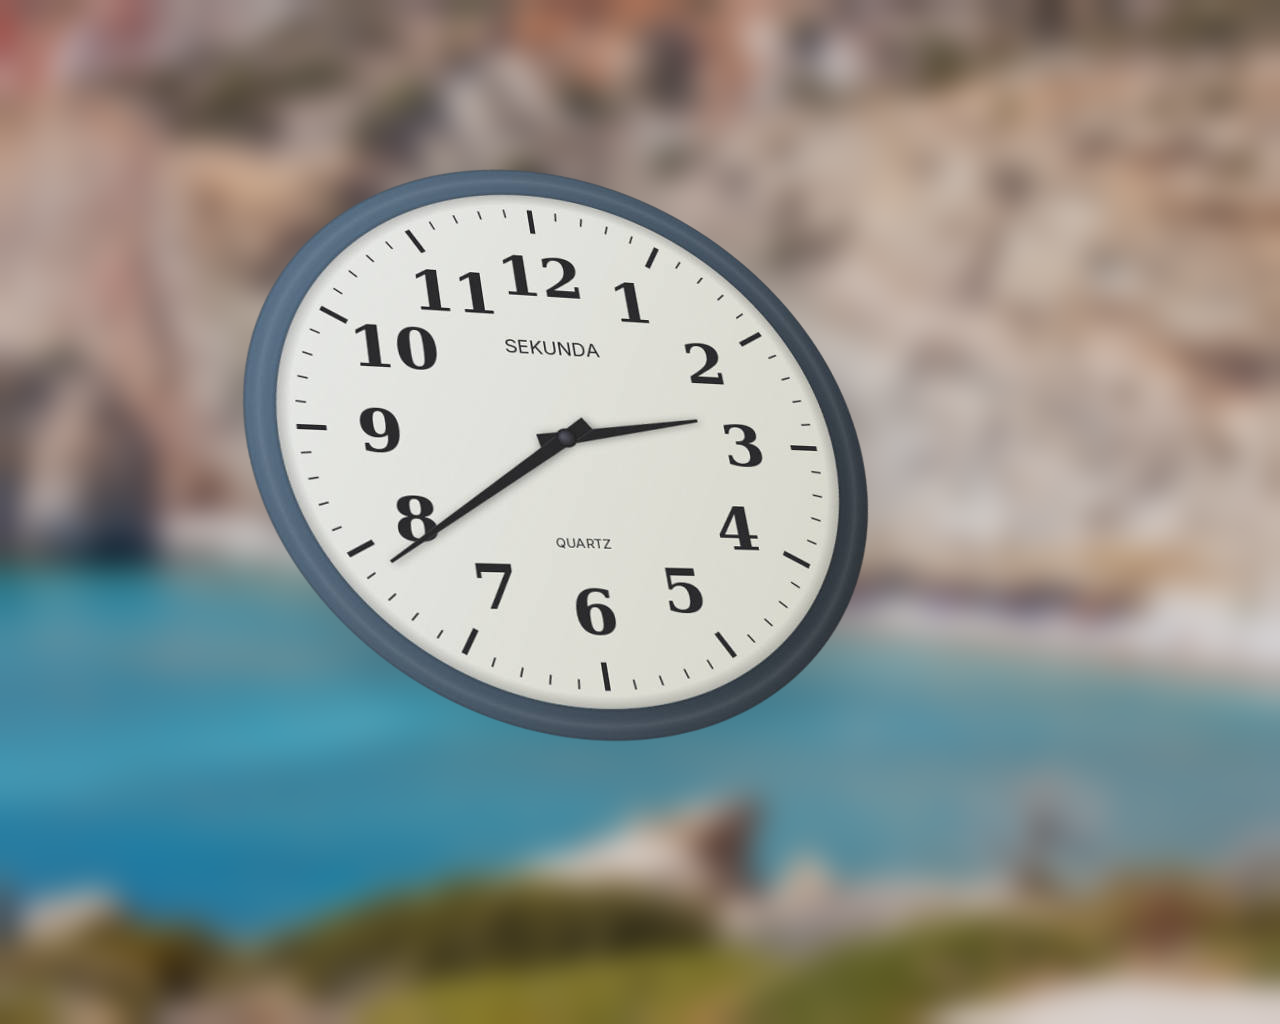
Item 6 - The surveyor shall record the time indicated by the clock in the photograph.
2:39
